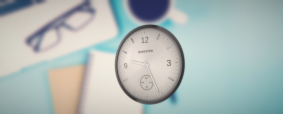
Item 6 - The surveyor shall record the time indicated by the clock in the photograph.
9:26
